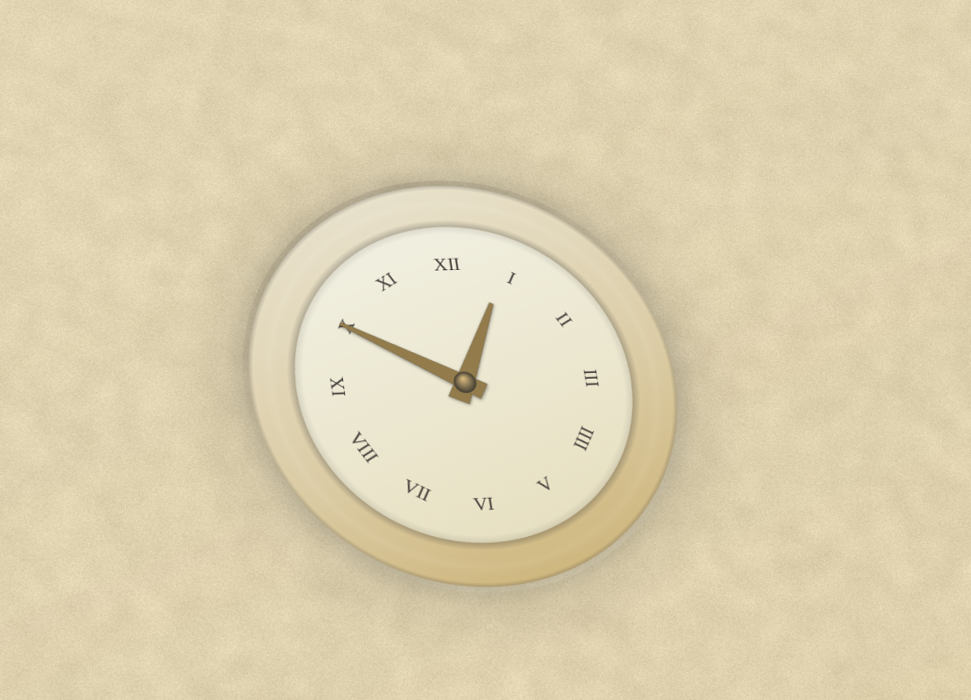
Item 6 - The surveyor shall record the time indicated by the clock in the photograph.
12:50
